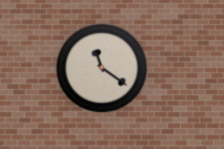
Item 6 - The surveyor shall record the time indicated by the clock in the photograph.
11:21
